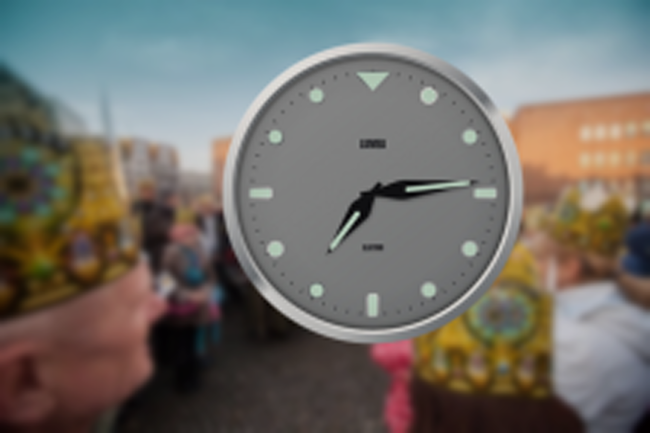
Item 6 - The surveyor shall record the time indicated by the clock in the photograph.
7:14
